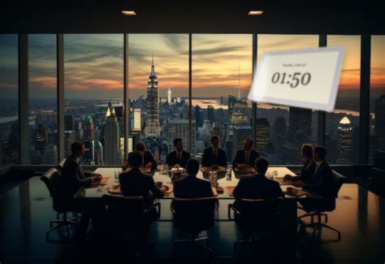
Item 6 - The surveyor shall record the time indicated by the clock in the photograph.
1:50
